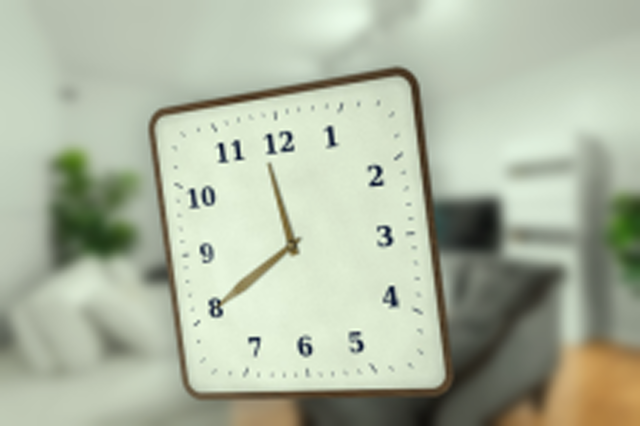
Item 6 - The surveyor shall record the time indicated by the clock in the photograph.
11:40
